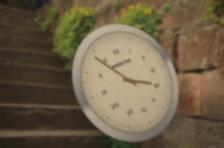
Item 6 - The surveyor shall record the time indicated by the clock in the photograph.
3:54
